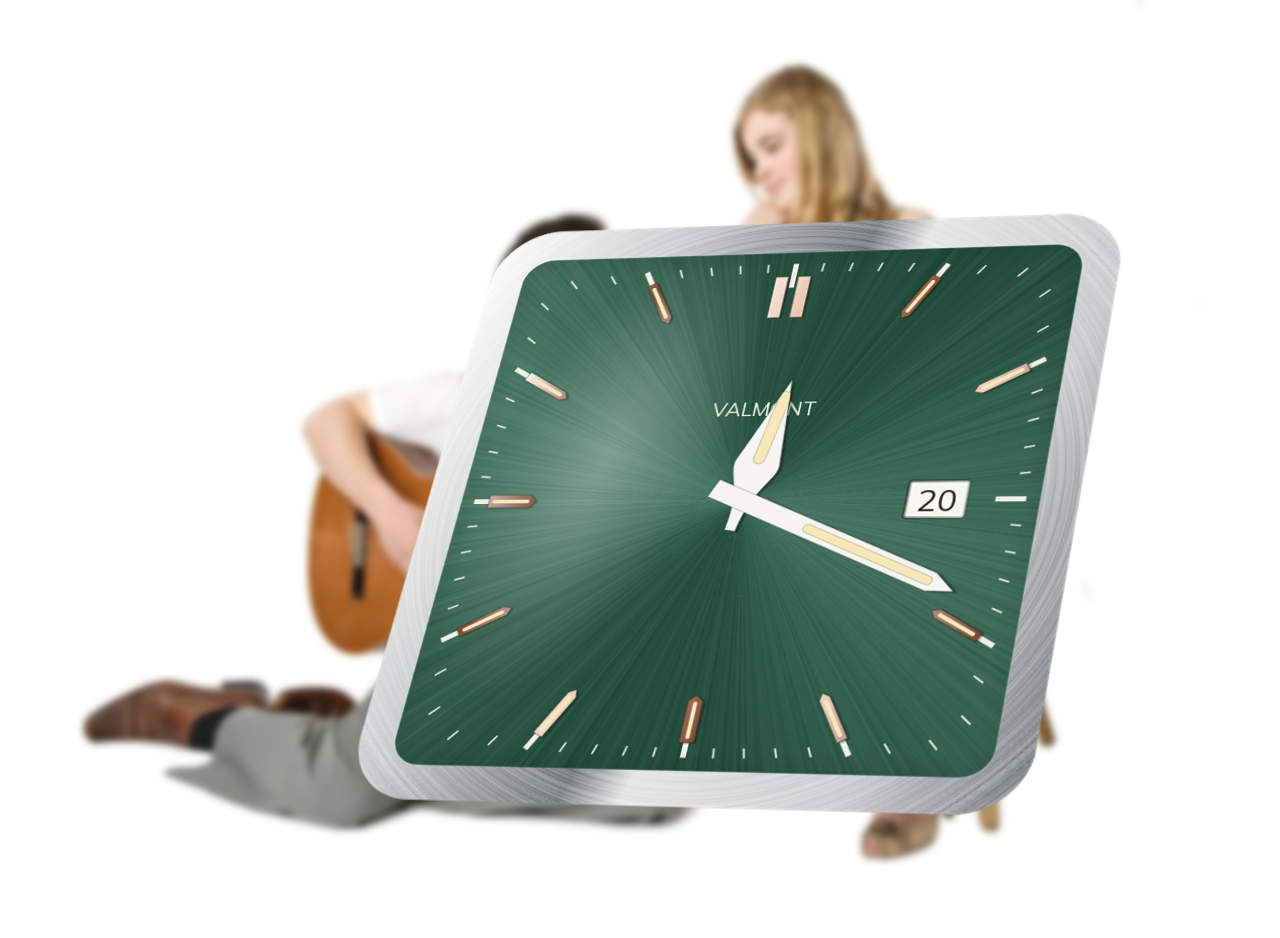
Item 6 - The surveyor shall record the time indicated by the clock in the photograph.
12:19
